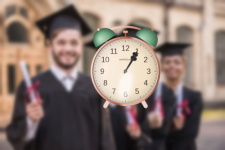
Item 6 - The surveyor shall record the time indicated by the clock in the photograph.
1:05
